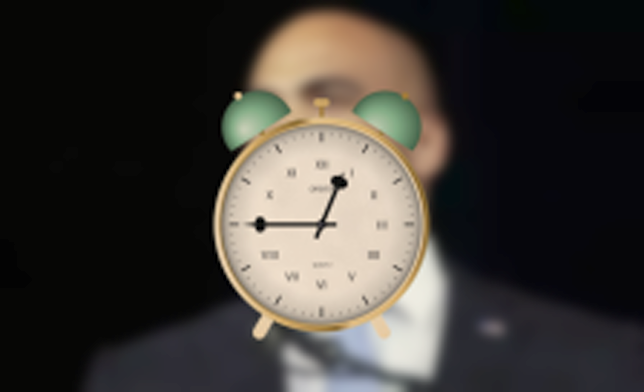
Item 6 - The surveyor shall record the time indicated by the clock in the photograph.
12:45
